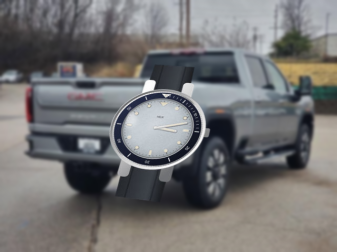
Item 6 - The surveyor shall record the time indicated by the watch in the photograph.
3:12
